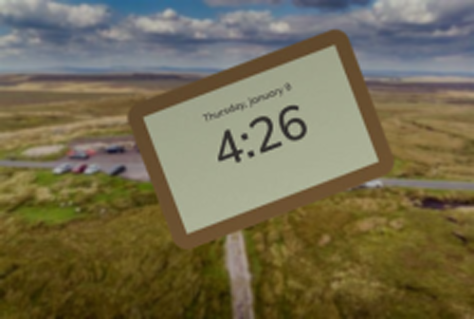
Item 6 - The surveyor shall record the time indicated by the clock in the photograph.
4:26
